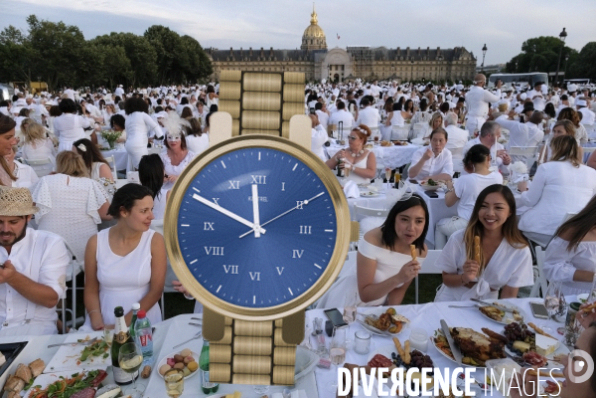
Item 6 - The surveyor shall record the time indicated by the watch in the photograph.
11:49:10
